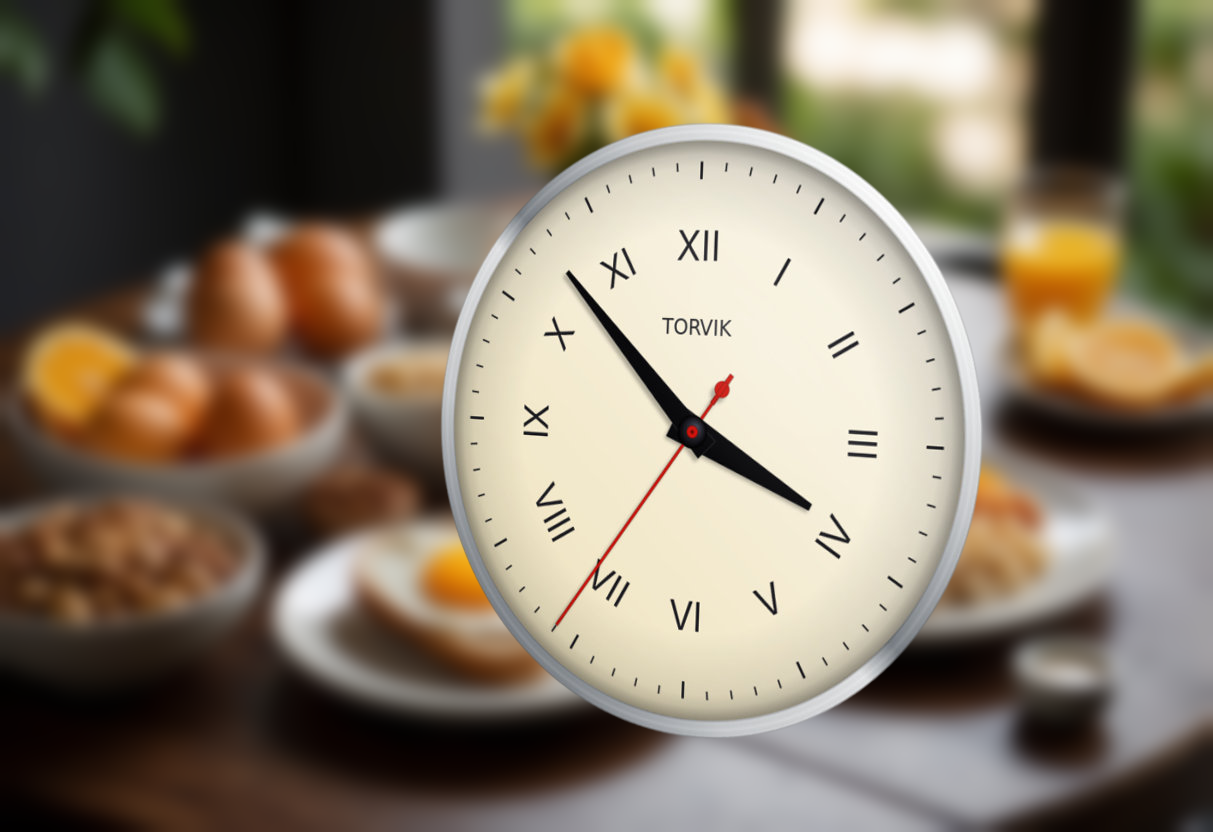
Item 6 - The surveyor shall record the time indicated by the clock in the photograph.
3:52:36
